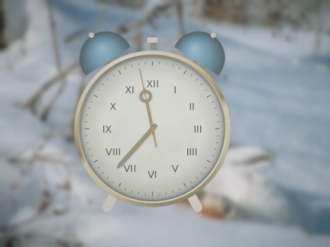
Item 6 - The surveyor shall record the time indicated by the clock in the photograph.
11:36:58
